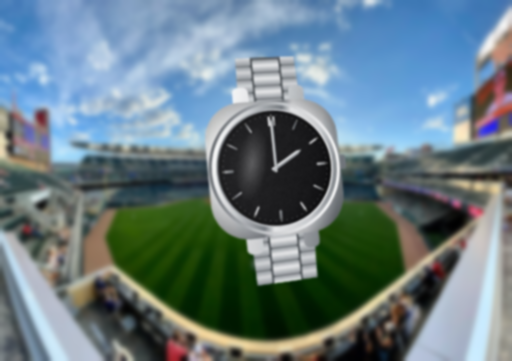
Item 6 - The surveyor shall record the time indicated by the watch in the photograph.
2:00
